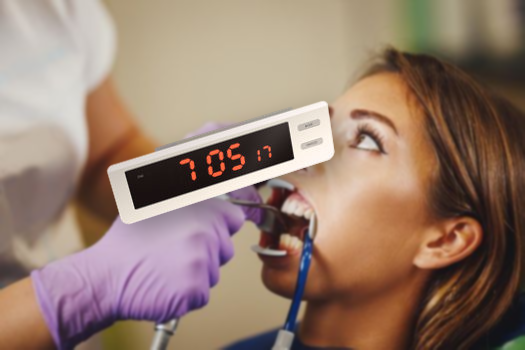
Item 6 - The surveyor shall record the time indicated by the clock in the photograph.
7:05:17
